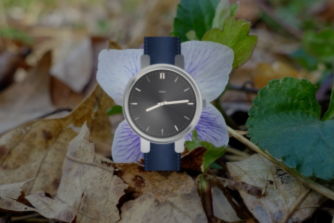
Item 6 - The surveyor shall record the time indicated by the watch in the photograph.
8:14
